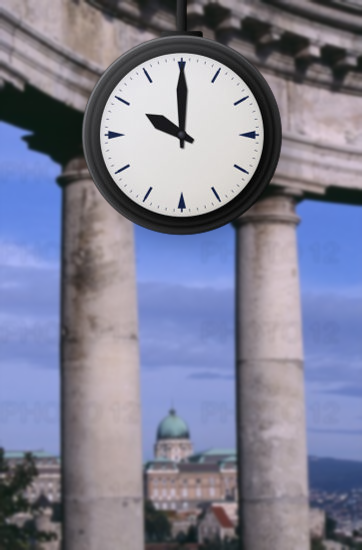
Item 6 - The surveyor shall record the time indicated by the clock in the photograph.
10:00
